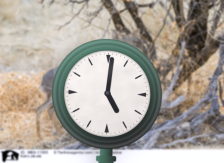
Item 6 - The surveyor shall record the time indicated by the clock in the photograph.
5:01
